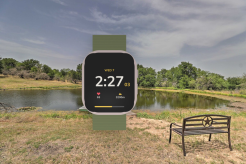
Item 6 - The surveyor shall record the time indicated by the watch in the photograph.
2:27
